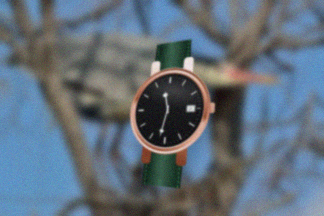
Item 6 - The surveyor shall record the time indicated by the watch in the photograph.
11:32
